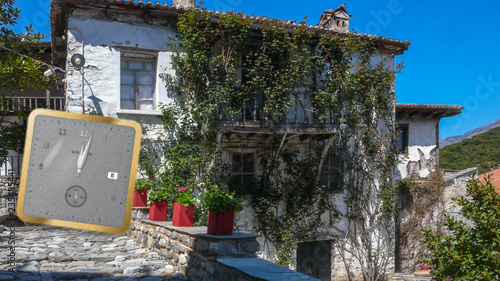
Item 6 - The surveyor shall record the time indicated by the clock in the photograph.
12:02
